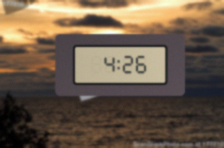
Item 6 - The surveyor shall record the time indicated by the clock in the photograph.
4:26
